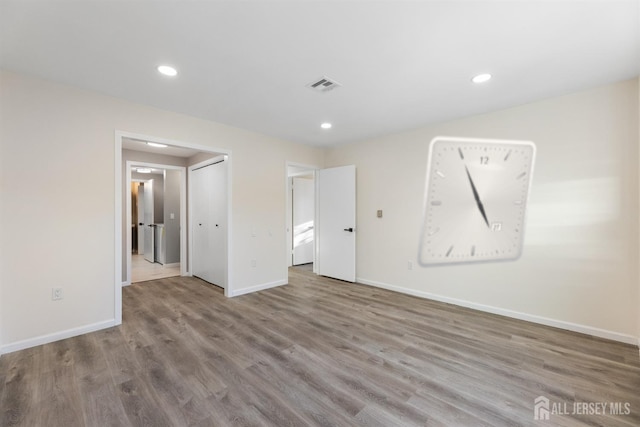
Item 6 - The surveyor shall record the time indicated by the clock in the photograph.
4:55
